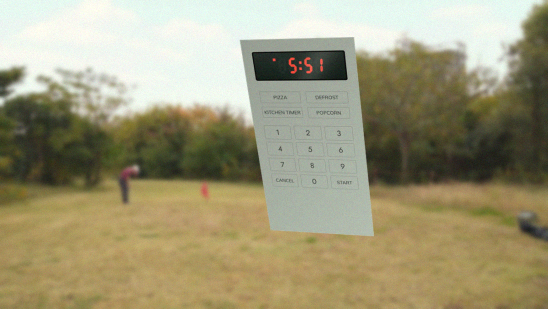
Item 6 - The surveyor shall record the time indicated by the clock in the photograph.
5:51
